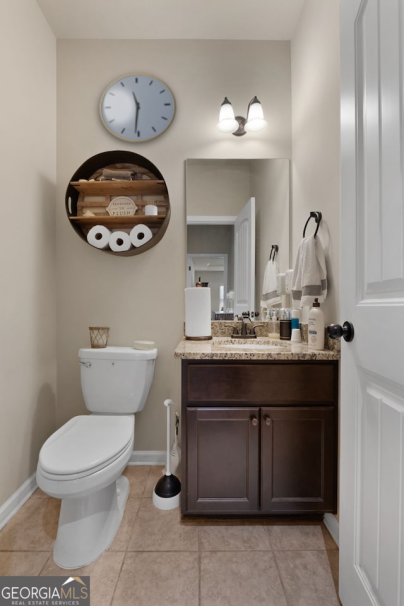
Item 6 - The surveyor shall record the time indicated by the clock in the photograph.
11:31
